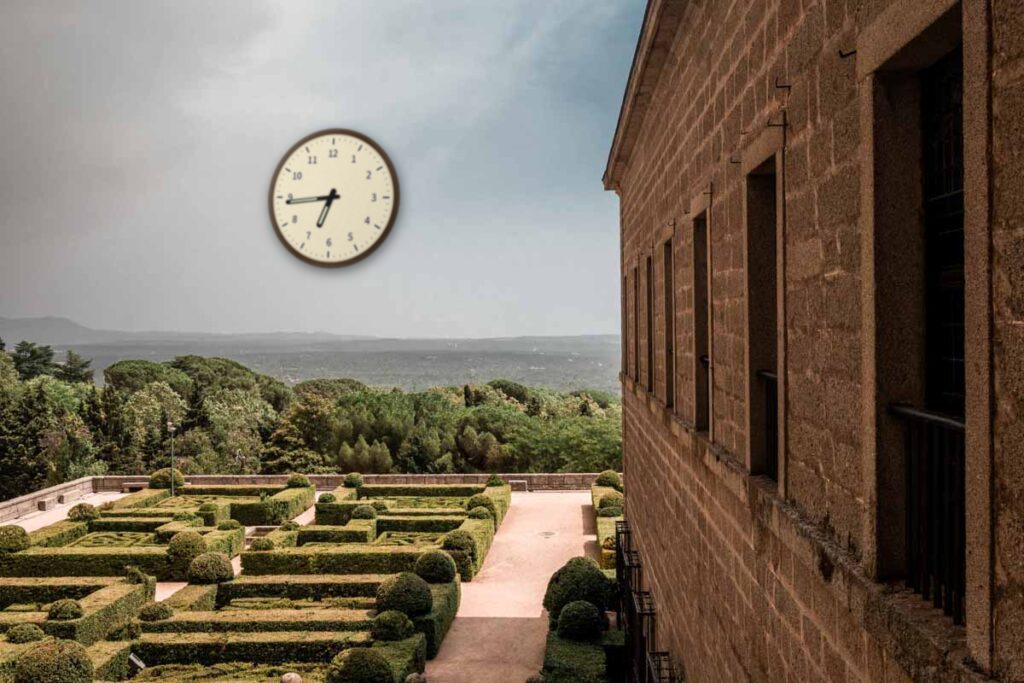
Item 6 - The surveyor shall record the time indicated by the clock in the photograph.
6:44
